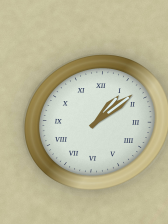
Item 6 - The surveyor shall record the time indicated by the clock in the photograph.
1:08
